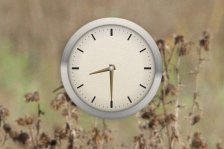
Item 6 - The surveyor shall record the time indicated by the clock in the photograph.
8:30
